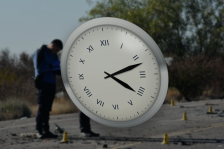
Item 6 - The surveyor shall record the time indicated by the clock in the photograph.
4:12
